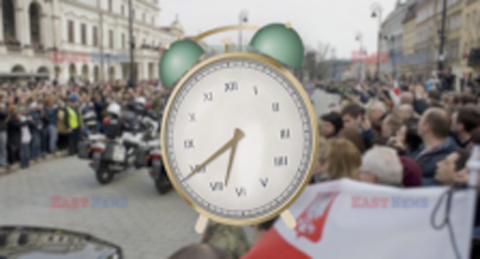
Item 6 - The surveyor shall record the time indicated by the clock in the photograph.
6:40
